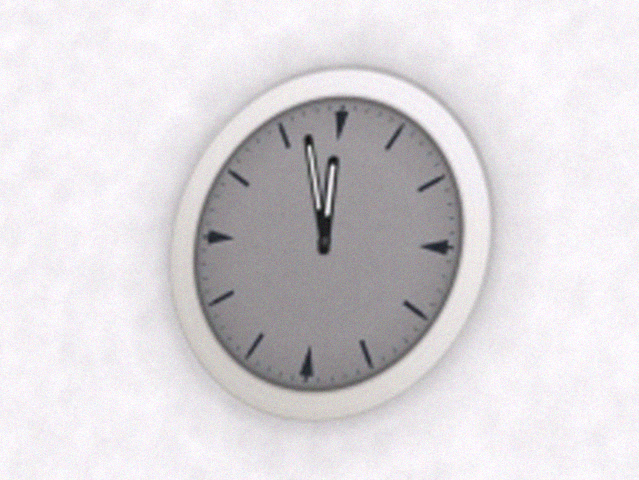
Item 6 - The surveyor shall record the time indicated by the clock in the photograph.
11:57
